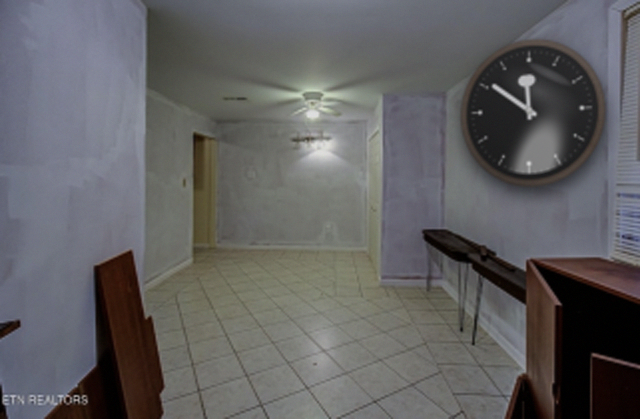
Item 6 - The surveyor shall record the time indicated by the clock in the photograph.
11:51
